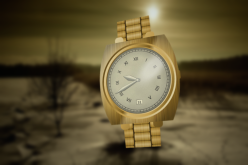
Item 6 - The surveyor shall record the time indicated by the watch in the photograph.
9:41
